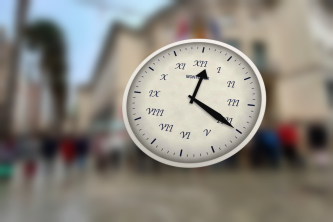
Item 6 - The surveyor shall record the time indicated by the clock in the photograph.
12:20
